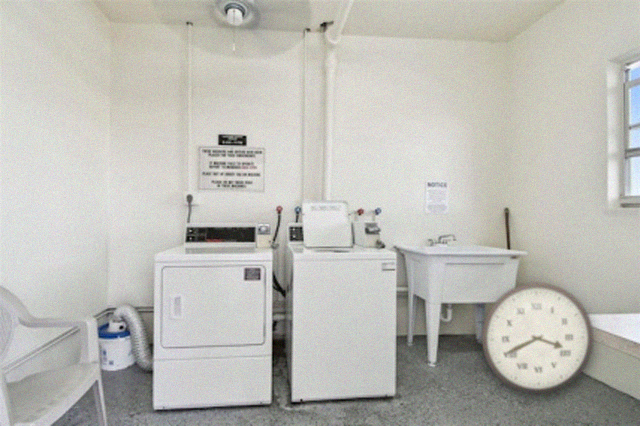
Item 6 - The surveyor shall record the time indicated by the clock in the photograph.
3:41
